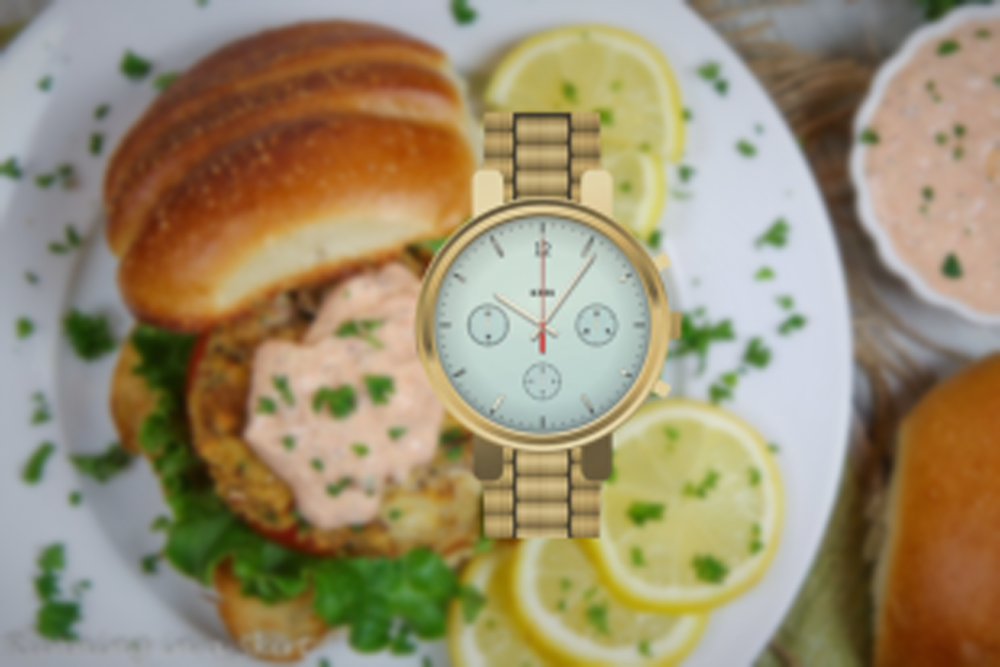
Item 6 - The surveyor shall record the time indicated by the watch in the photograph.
10:06
